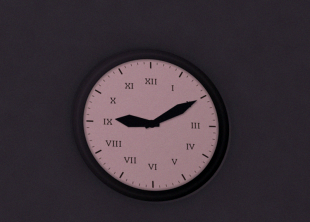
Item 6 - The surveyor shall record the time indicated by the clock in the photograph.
9:10
